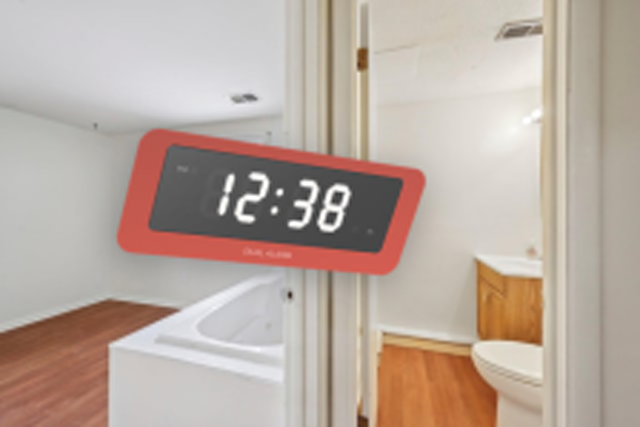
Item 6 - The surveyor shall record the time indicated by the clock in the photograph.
12:38
